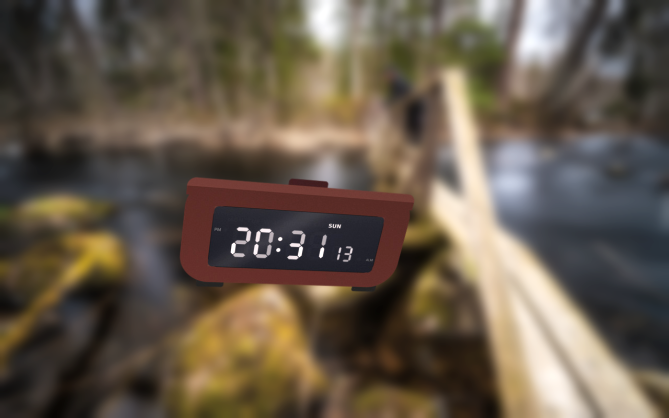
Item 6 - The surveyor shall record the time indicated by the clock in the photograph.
20:31:13
